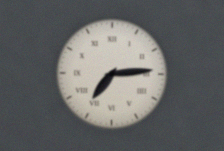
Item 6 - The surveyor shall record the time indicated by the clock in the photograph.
7:14
